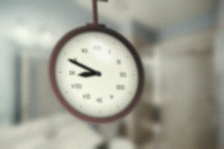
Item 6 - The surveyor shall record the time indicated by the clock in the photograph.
8:49
